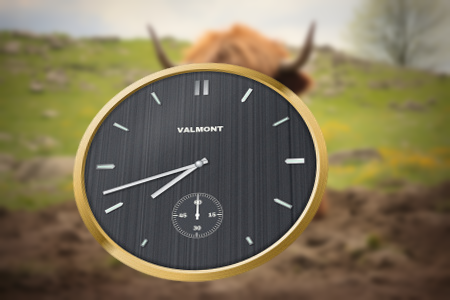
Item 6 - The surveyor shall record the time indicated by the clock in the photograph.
7:42
